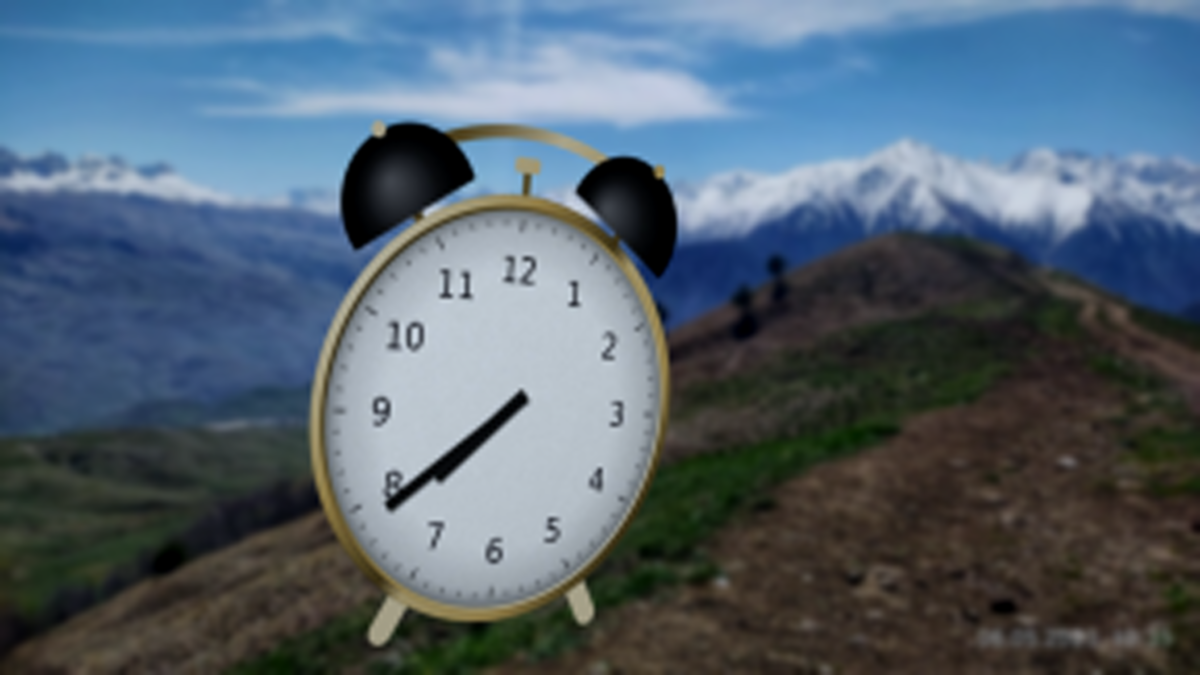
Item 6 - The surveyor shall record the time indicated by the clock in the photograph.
7:39
